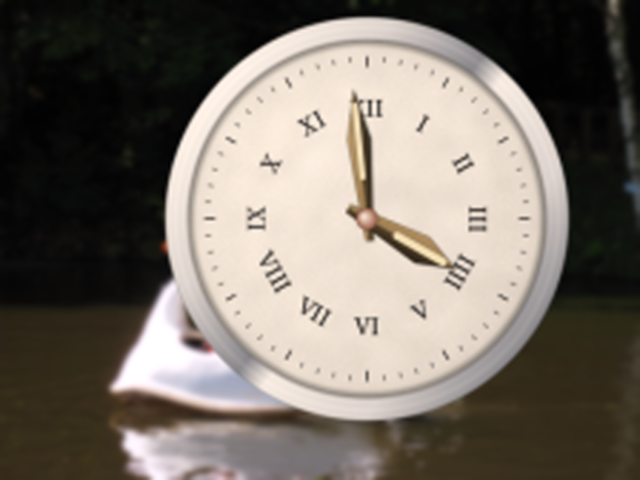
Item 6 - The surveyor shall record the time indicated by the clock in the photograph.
3:59
